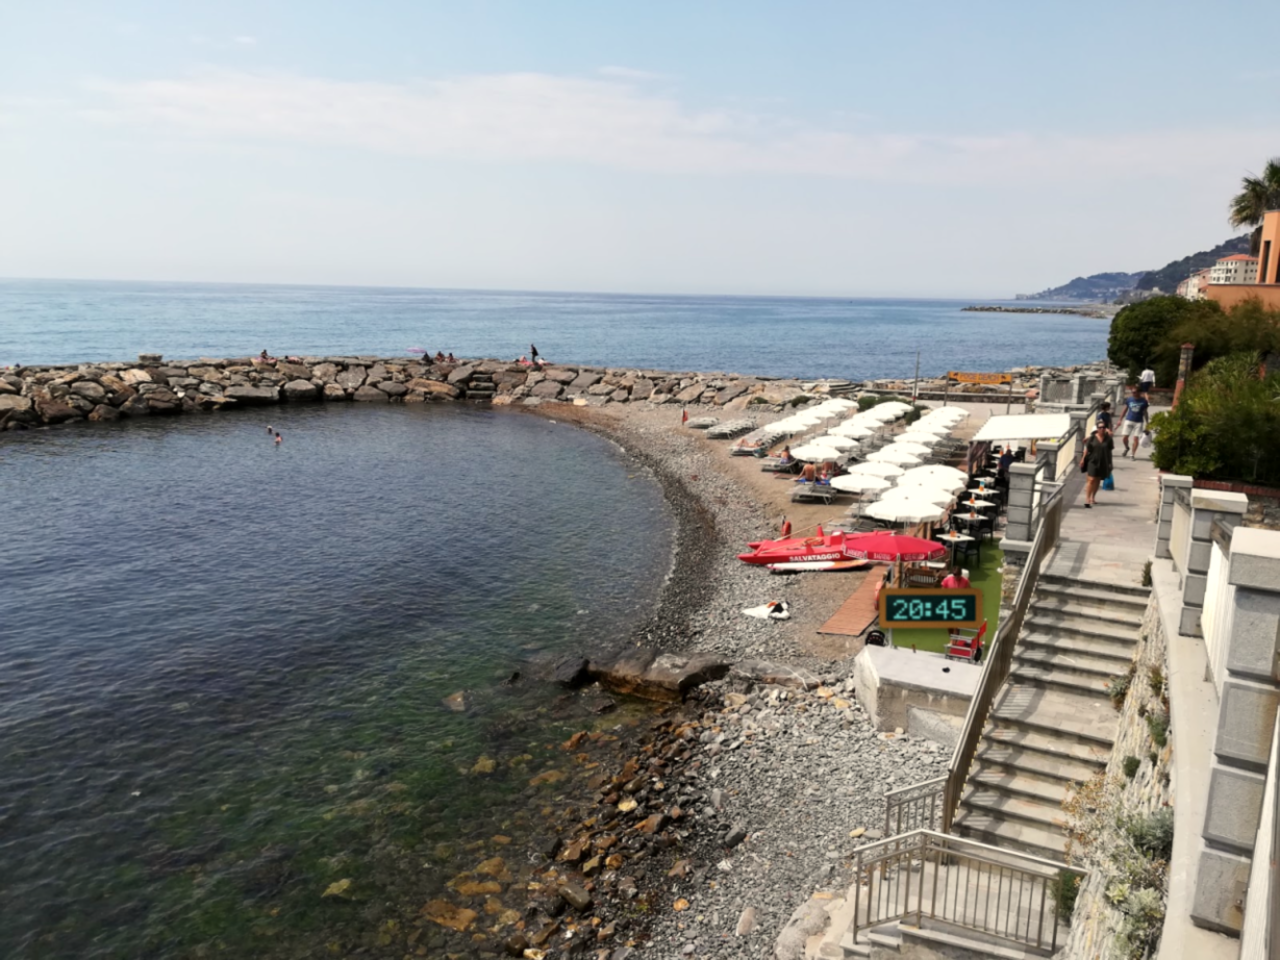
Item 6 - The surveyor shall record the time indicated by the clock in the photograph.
20:45
